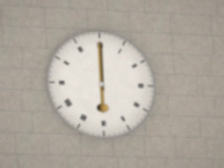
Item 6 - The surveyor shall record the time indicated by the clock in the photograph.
6:00
